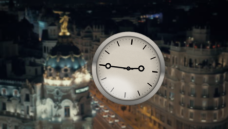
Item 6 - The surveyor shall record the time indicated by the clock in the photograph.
2:45
